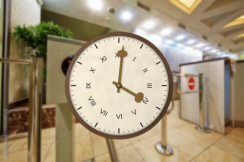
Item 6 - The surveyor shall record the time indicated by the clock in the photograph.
4:01
